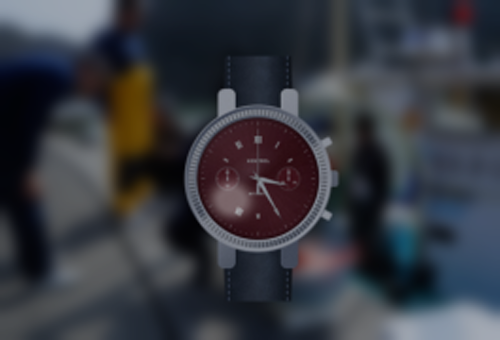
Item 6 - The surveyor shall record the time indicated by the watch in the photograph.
3:25
